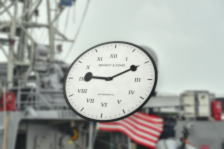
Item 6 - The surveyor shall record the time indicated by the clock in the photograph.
9:10
